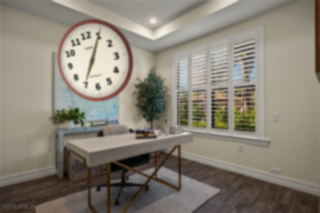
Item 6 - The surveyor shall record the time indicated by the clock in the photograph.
7:05
